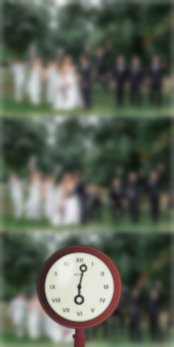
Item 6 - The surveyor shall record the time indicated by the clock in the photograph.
6:02
